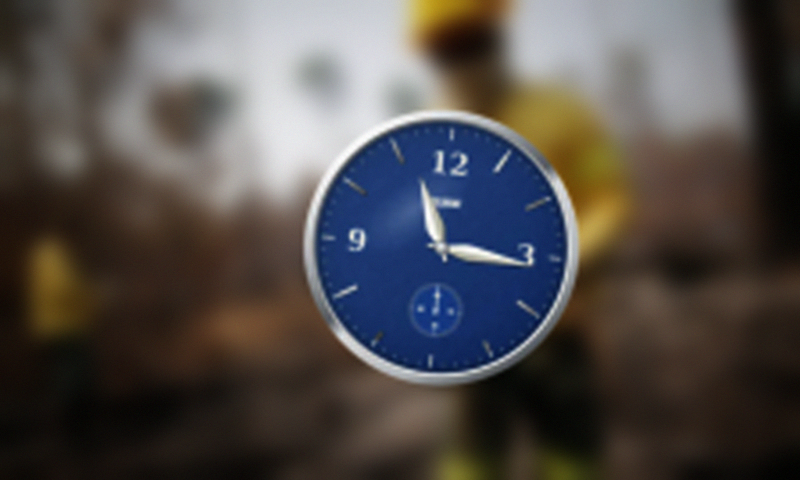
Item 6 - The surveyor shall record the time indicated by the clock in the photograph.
11:16
